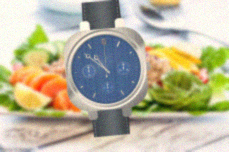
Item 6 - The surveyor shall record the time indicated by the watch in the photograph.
10:52
